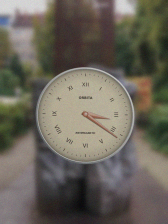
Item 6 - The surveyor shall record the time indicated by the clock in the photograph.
3:21
